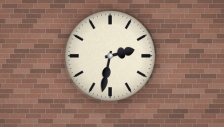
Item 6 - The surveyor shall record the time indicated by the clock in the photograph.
2:32
